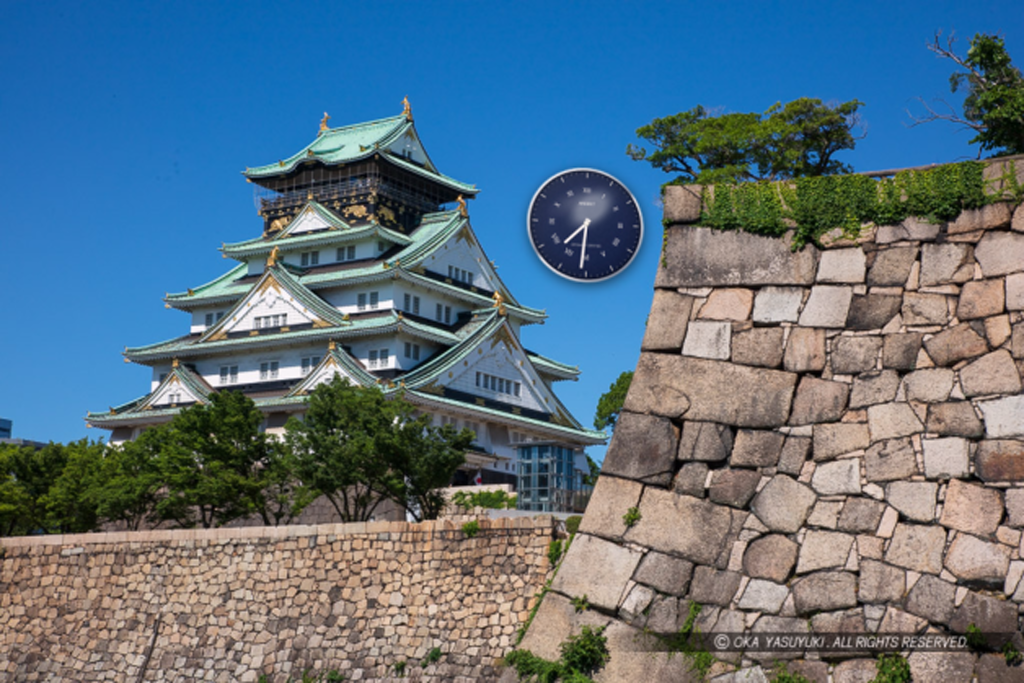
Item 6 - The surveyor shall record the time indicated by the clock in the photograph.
7:31
